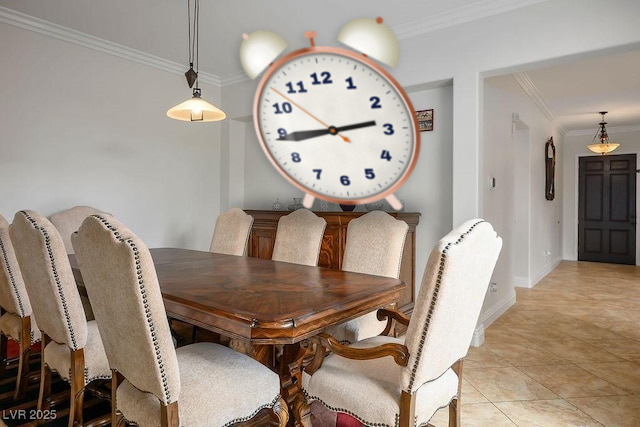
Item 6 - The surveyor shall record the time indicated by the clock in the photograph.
2:43:52
